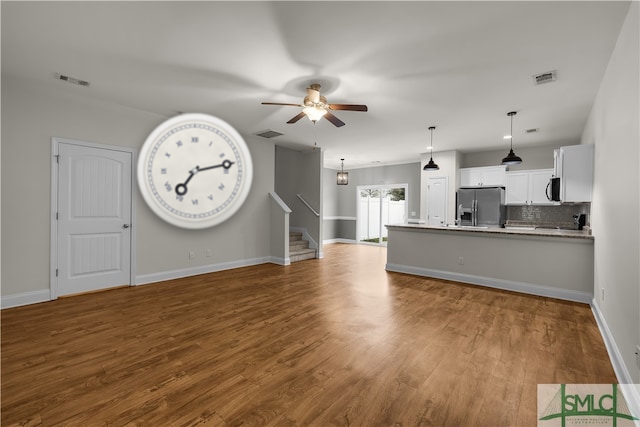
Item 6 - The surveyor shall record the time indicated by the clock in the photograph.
7:13
